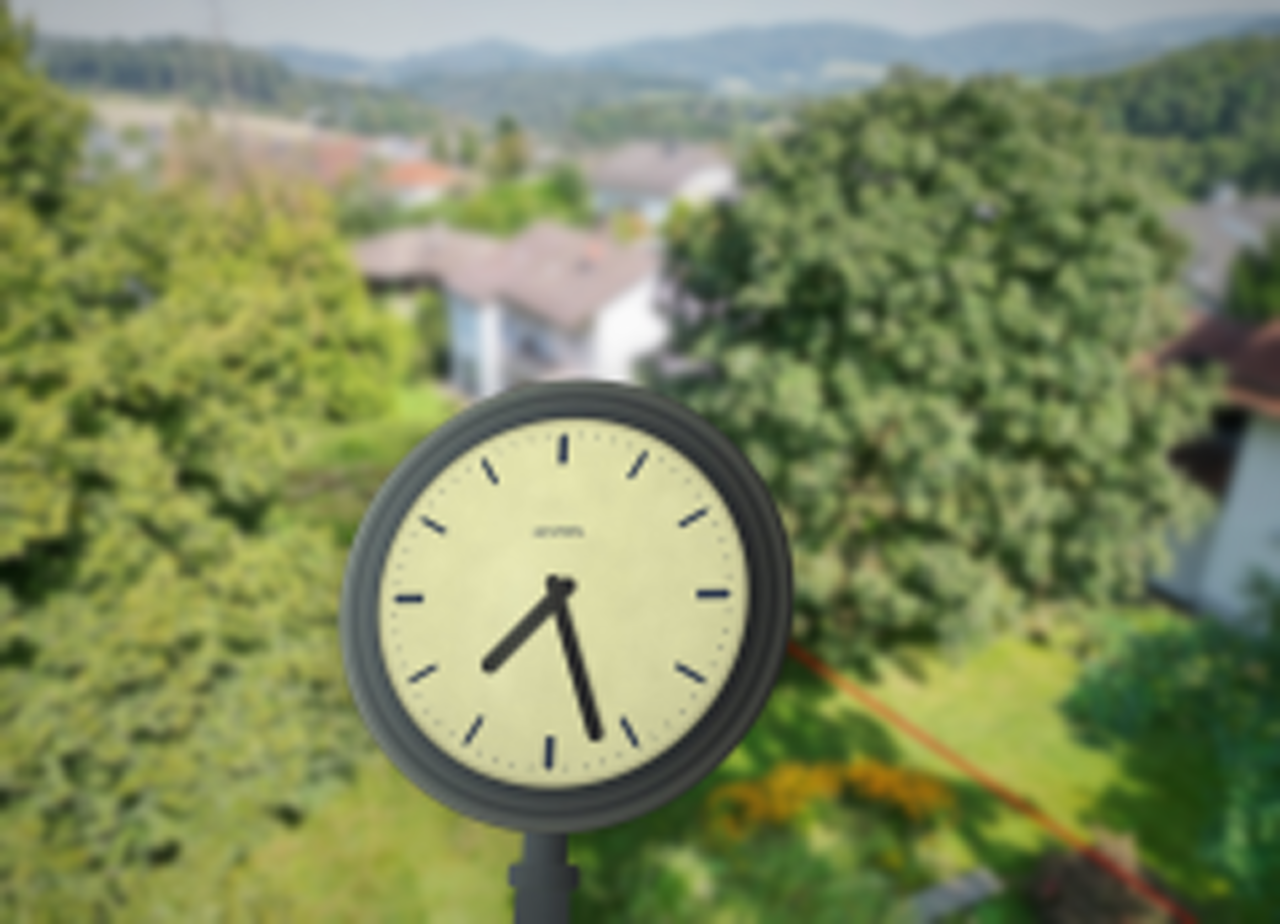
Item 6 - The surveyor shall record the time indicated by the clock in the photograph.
7:27
